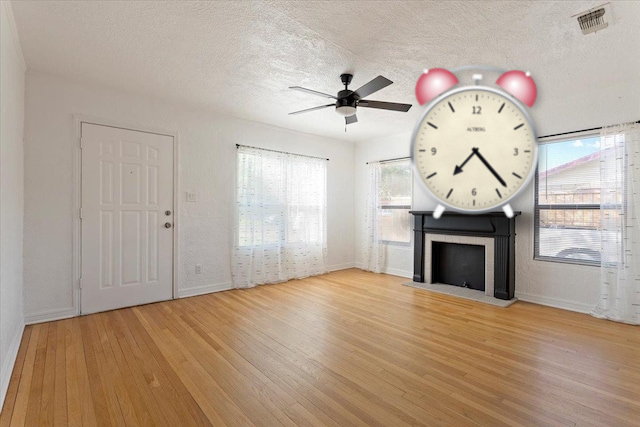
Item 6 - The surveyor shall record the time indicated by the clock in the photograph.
7:23
